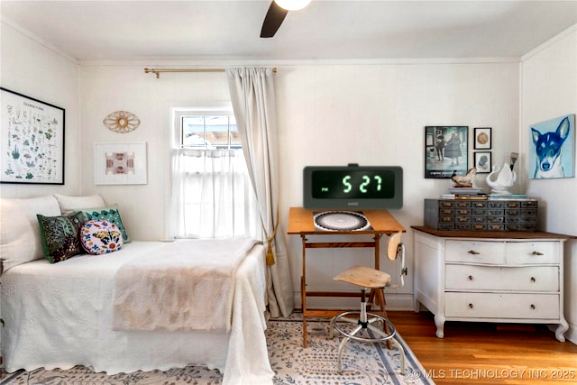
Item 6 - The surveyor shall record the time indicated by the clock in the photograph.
5:27
